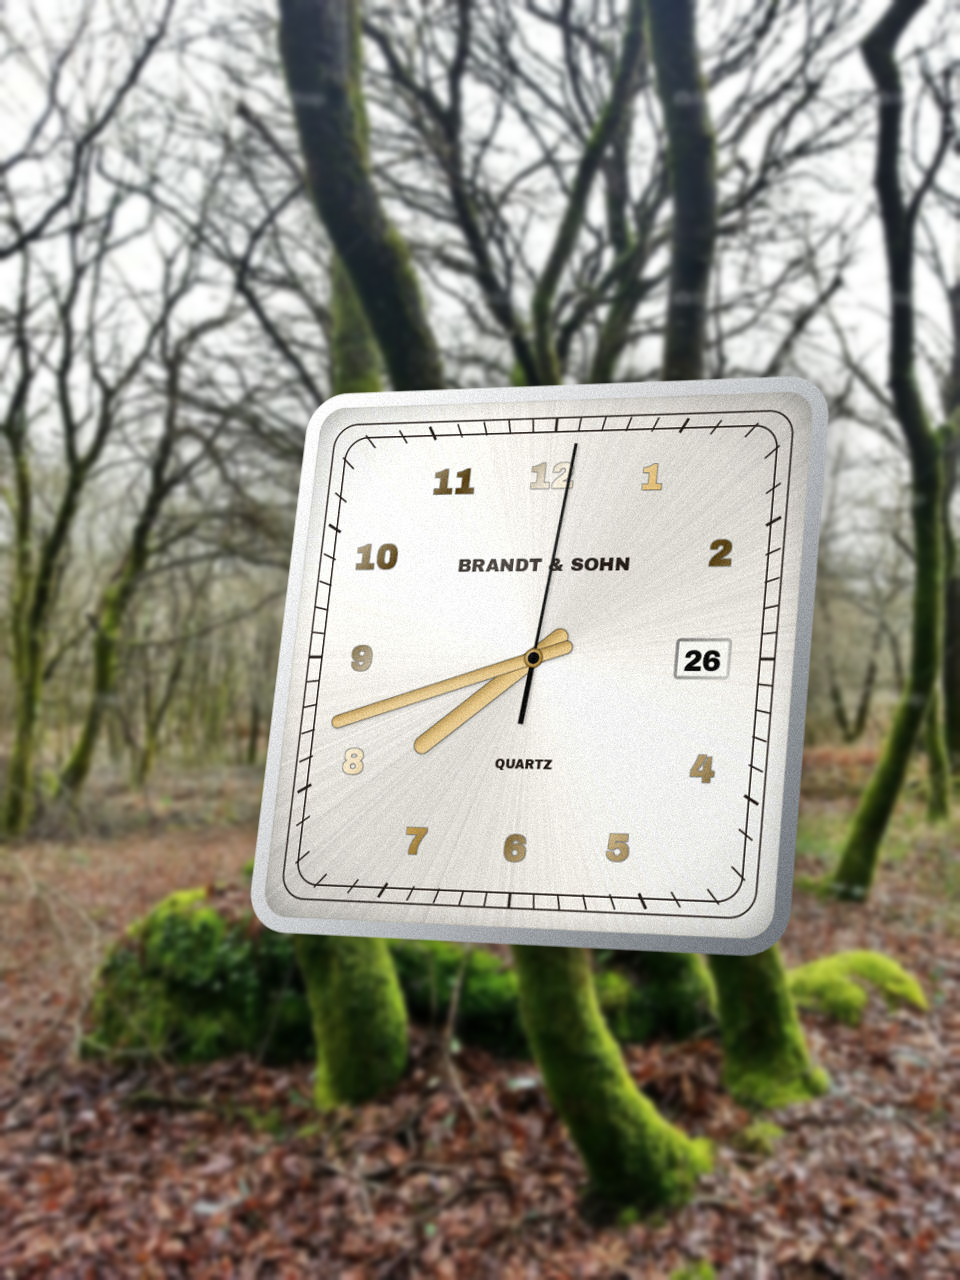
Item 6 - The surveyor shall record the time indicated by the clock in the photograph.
7:42:01
